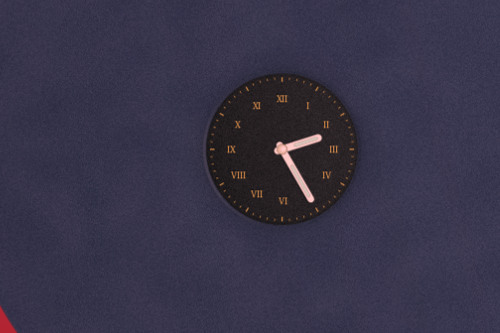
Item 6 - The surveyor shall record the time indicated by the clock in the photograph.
2:25
